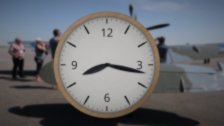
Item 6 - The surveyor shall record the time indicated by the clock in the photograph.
8:17
